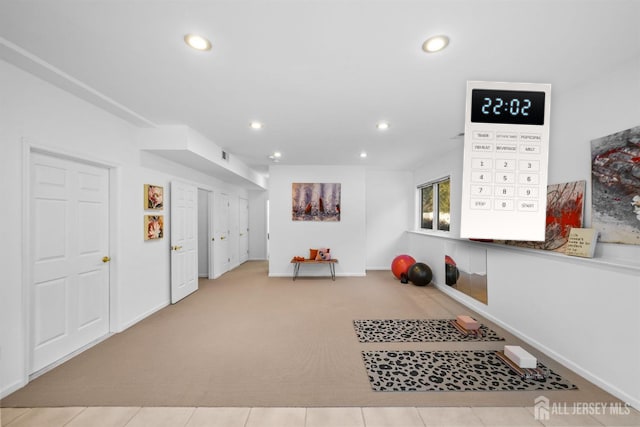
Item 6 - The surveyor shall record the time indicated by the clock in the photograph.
22:02
